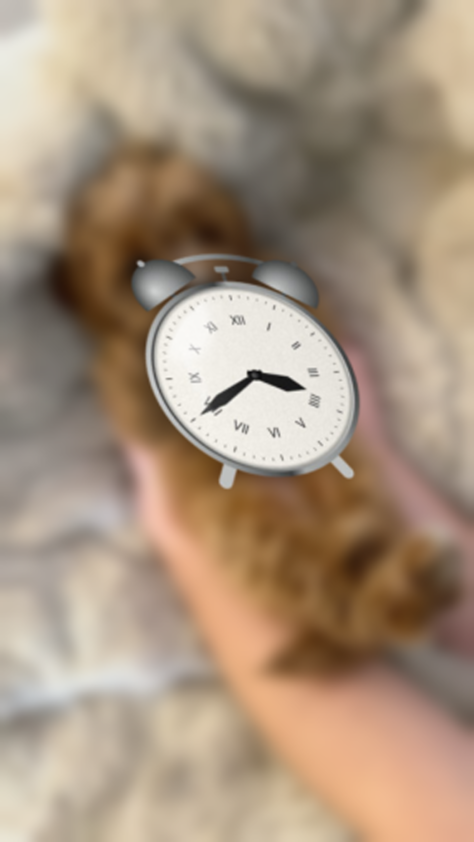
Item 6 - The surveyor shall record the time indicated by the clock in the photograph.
3:40
